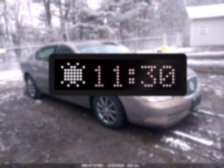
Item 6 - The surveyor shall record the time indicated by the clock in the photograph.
11:30
